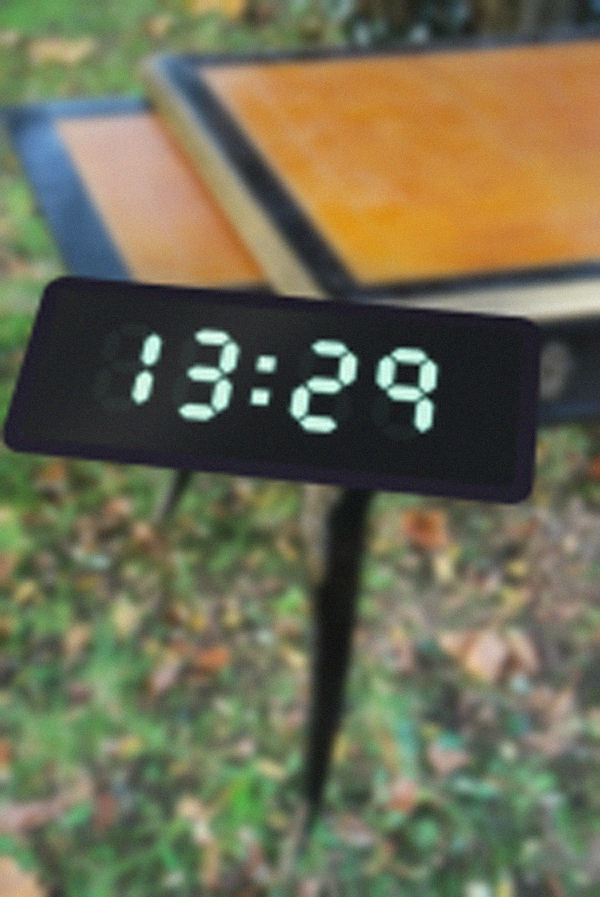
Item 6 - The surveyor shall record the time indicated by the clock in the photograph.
13:29
